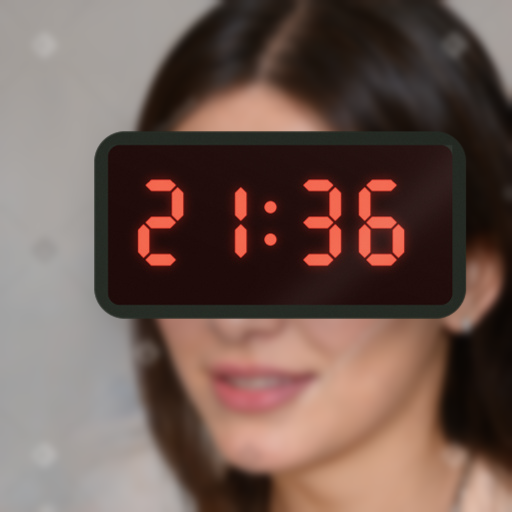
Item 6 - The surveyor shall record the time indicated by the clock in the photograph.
21:36
